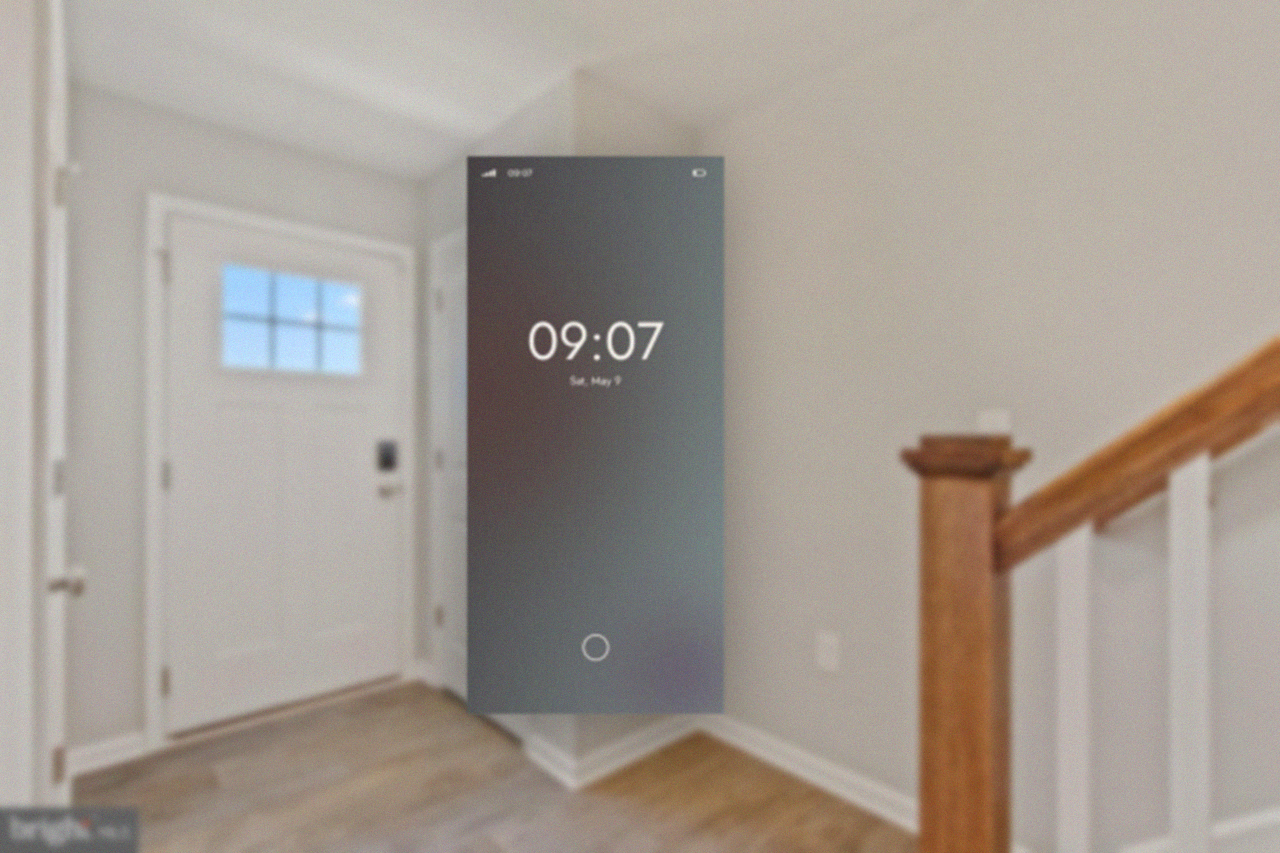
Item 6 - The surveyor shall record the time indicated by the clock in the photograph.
9:07
